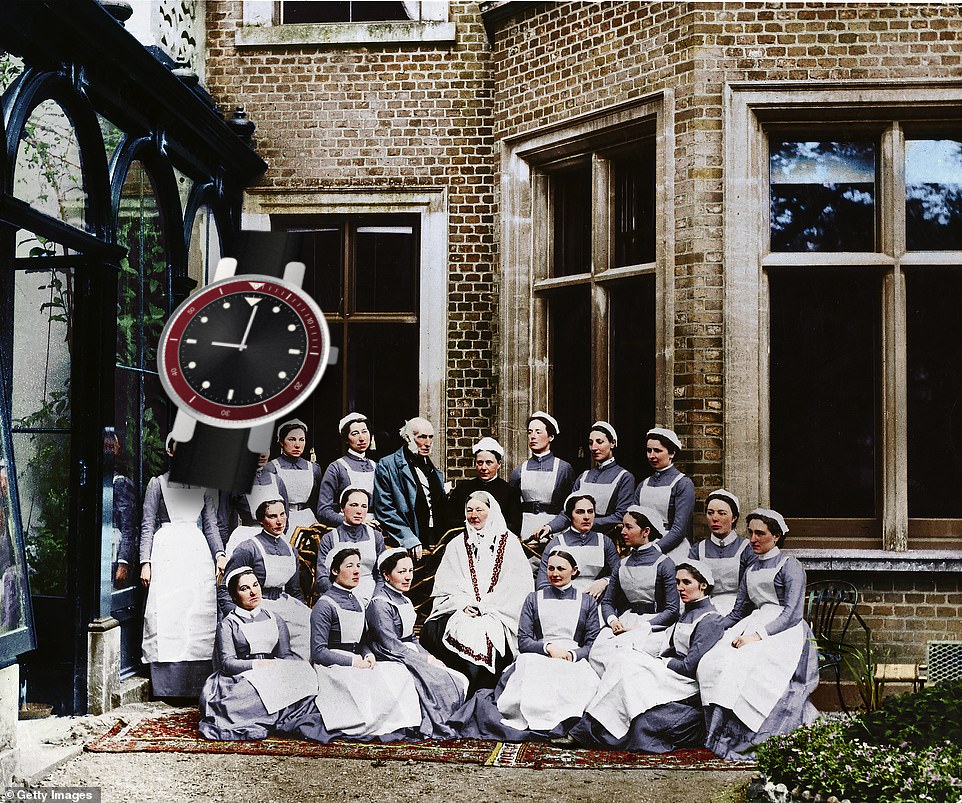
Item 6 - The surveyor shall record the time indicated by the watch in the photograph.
9:01
